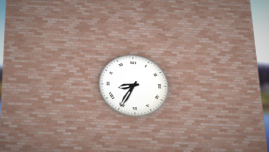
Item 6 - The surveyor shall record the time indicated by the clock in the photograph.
8:35
